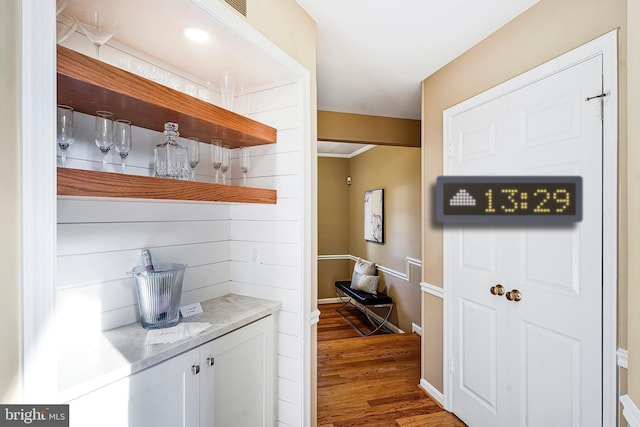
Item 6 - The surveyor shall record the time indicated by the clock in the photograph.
13:29
